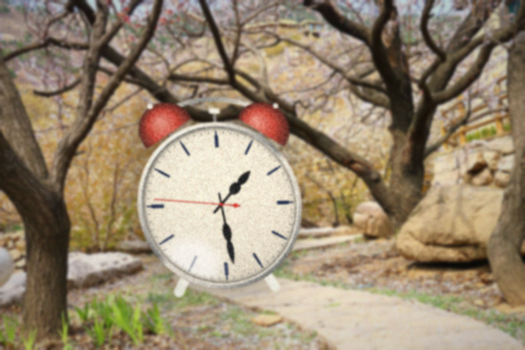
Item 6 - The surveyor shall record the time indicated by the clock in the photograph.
1:28:46
